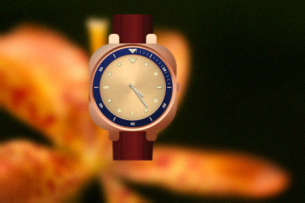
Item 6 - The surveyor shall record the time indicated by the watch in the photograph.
4:24
